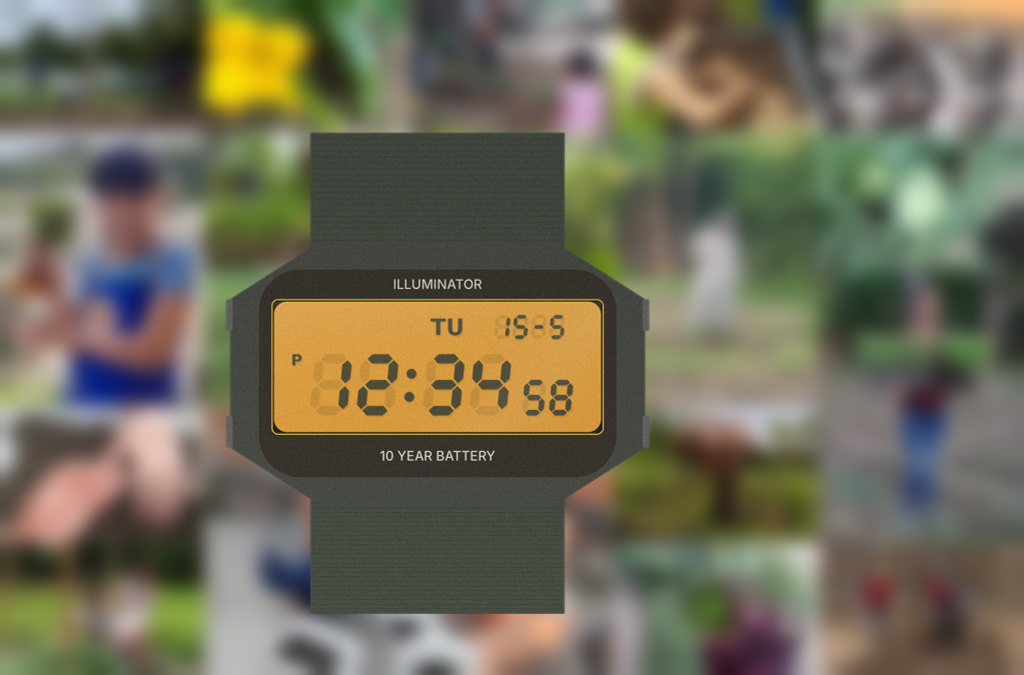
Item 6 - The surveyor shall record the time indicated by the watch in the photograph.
12:34:58
